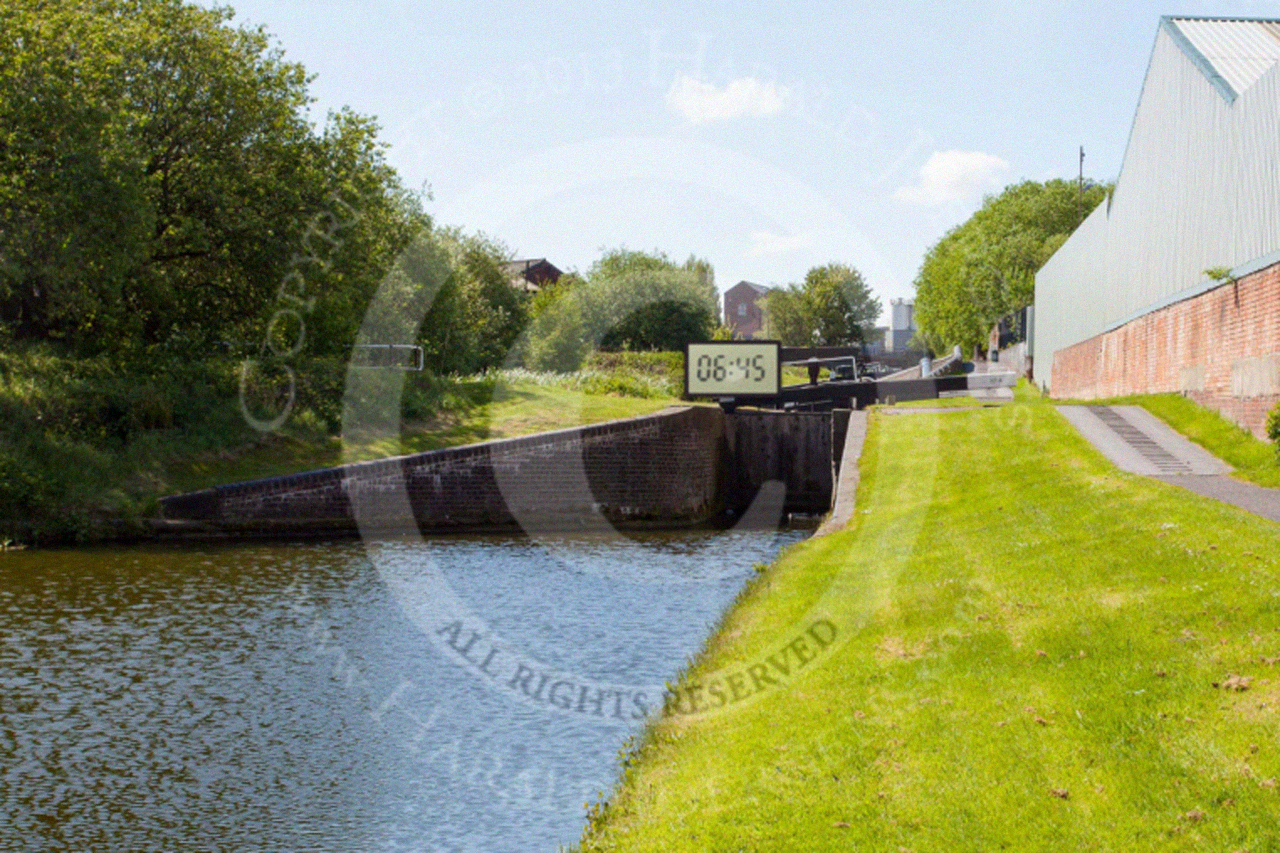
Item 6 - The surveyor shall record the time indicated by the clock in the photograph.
6:45
